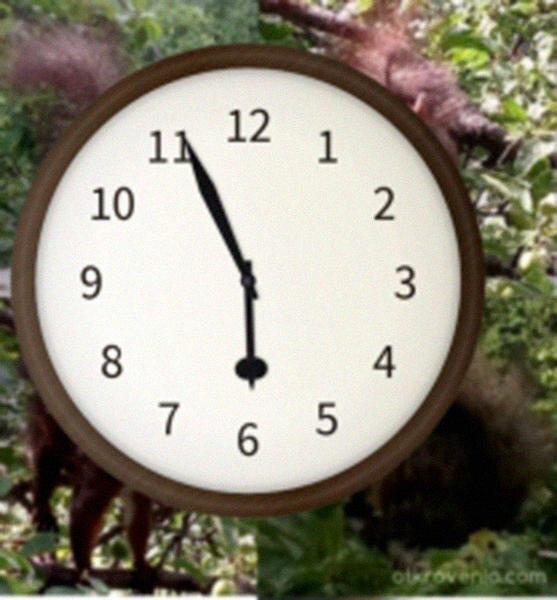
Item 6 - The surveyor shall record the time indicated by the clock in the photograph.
5:56
